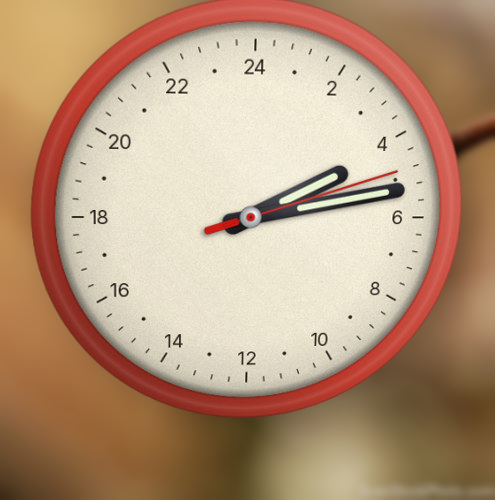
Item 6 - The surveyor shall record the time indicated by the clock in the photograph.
4:13:12
